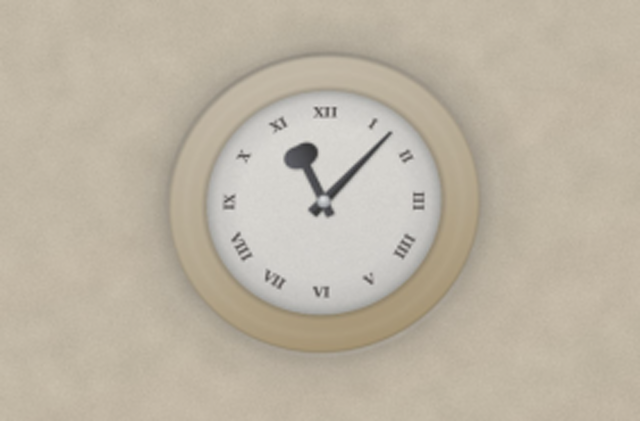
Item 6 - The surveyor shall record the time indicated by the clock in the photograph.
11:07
